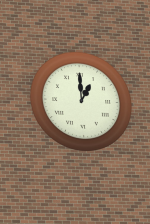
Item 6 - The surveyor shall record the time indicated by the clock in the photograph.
1:00
